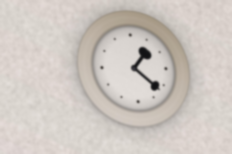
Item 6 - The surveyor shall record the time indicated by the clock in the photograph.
1:22
